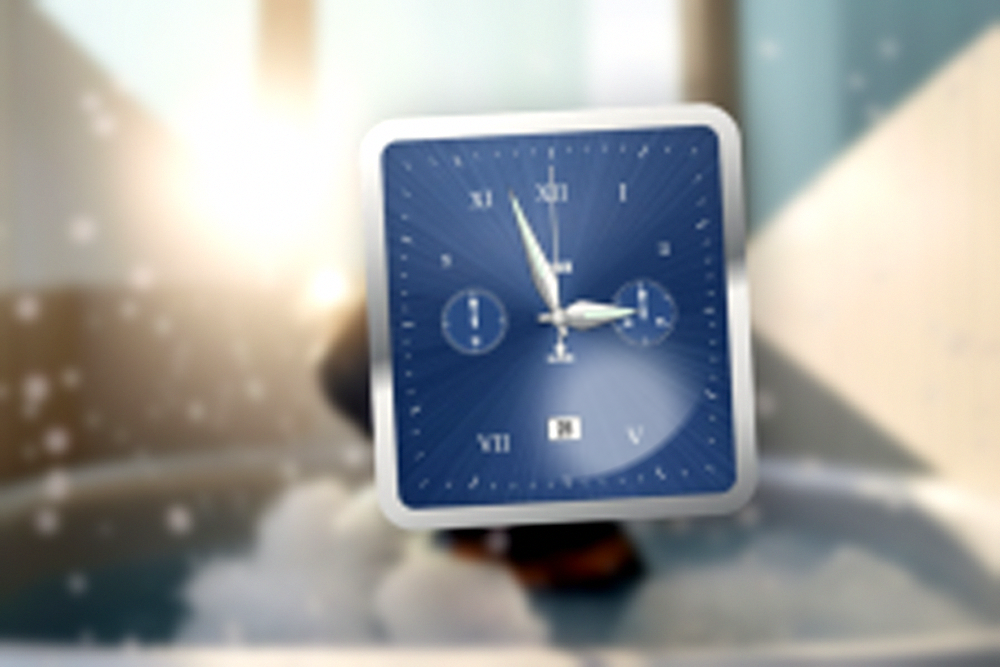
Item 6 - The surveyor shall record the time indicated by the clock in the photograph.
2:57
